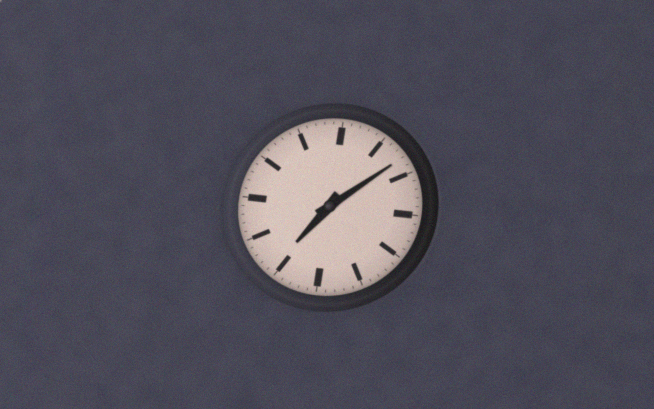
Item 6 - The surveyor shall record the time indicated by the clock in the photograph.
7:08
